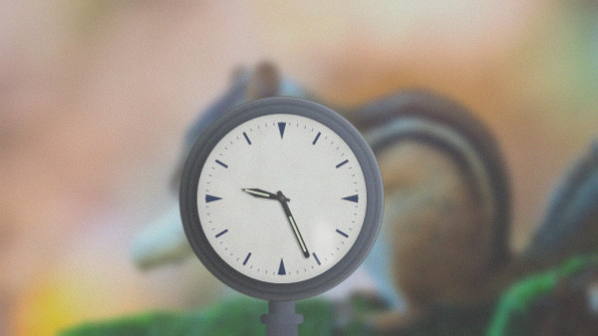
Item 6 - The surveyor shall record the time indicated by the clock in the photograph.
9:26
